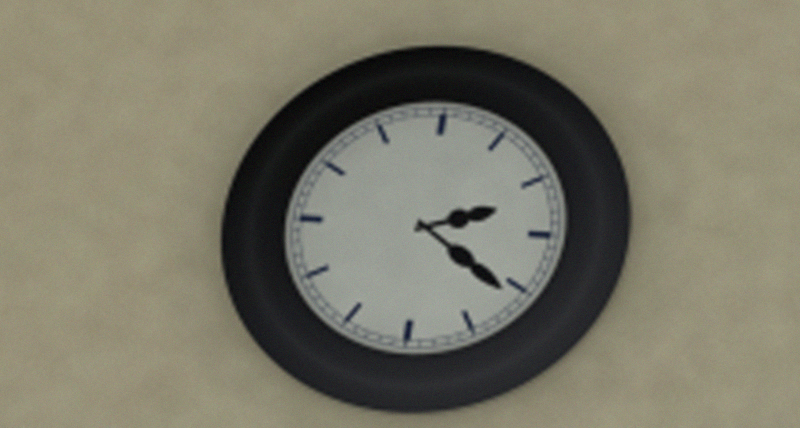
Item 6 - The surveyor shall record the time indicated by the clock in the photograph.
2:21
